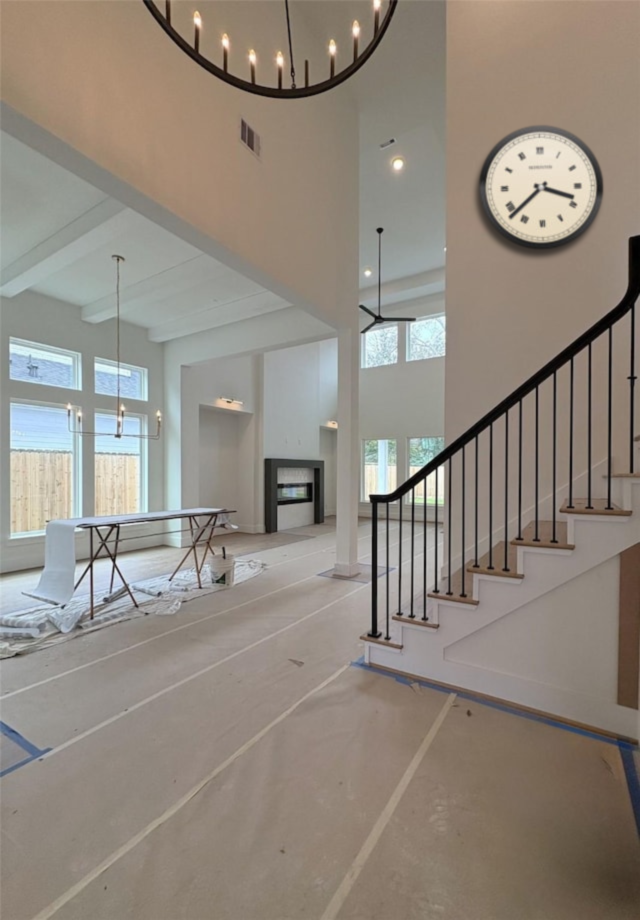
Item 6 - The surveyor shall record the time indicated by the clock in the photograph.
3:38
